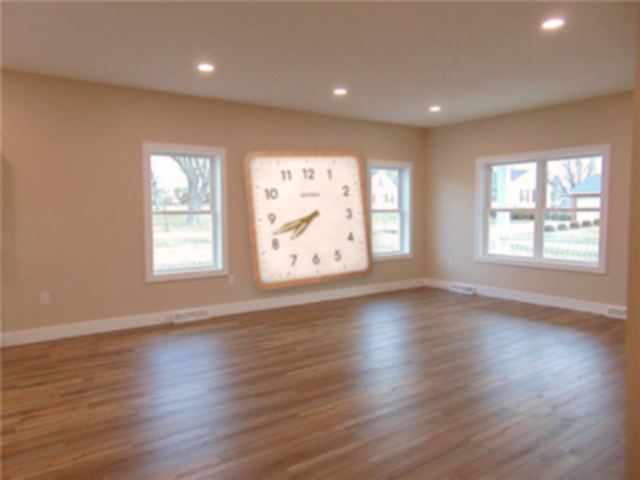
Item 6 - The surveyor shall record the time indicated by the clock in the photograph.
7:42
